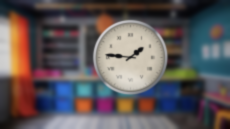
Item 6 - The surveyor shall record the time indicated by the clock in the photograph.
1:46
